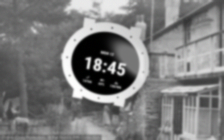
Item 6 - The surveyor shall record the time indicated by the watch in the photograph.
18:45
